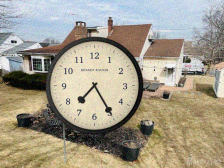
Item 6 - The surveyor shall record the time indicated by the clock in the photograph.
7:25
